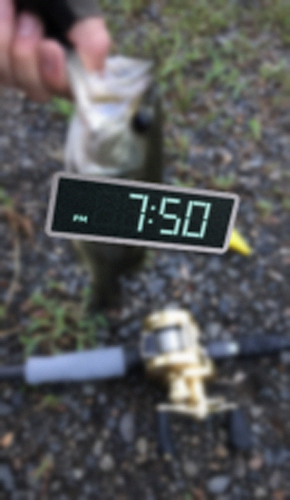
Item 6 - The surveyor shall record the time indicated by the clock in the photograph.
7:50
